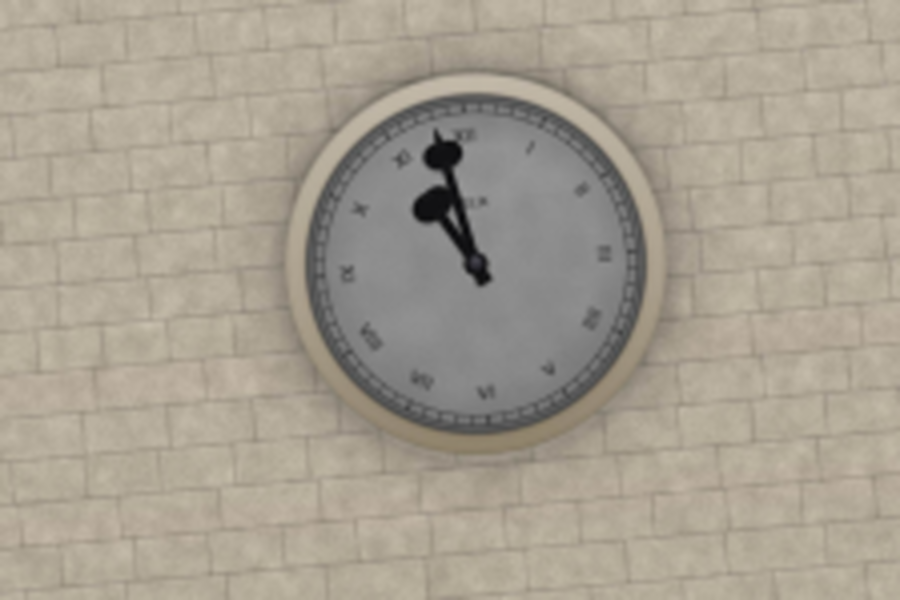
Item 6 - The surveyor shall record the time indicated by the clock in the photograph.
10:58
